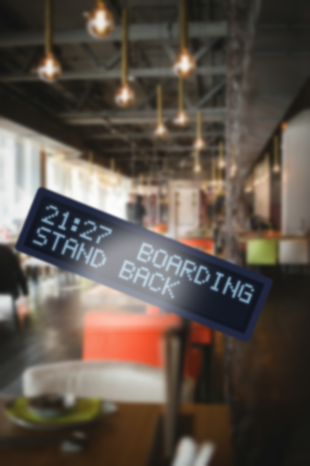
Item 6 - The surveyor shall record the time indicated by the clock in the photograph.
21:27
